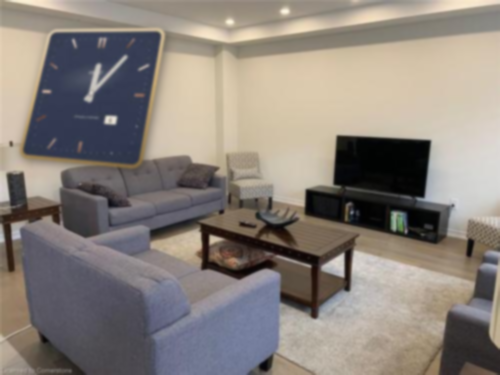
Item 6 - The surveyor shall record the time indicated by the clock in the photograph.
12:06
